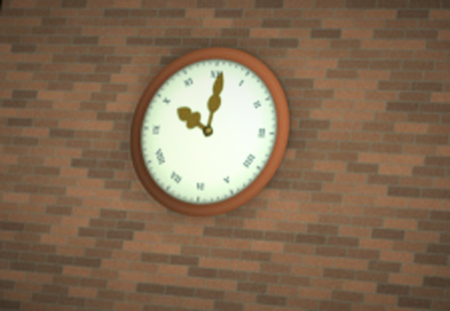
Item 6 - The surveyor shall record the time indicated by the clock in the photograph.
10:01
